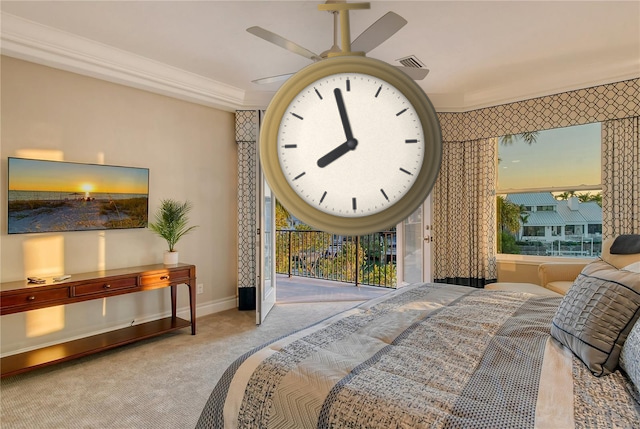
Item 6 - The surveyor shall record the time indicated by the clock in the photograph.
7:58
